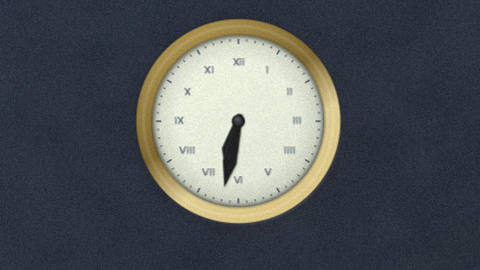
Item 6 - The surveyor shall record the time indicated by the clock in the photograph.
6:32
